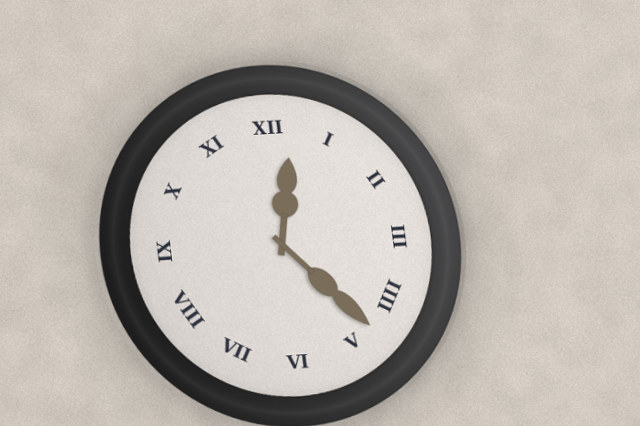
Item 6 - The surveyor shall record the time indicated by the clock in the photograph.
12:23
